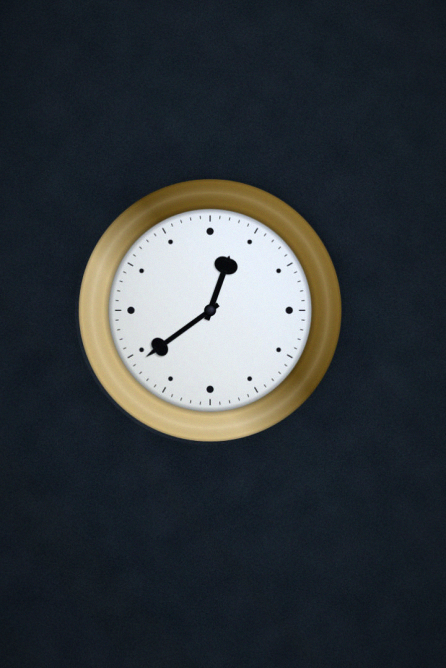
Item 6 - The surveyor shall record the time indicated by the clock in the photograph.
12:39
